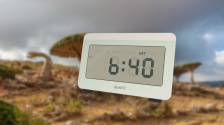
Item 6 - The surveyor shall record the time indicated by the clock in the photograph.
6:40
